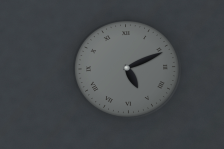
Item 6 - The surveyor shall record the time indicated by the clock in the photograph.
5:11
